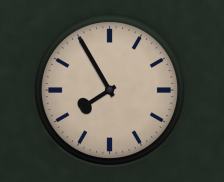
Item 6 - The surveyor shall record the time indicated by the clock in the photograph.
7:55
